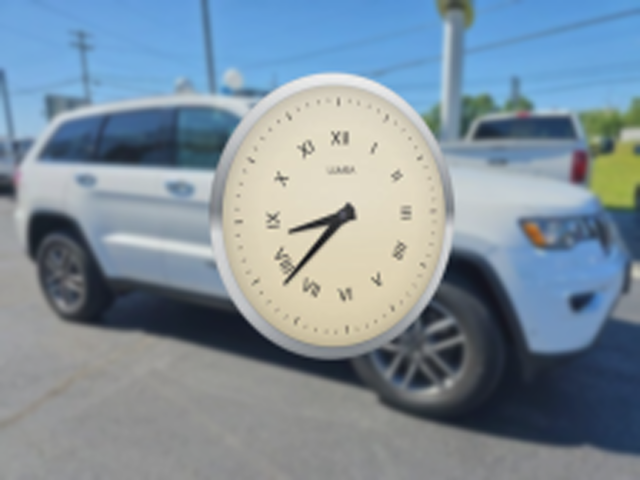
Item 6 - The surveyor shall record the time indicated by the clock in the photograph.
8:38
